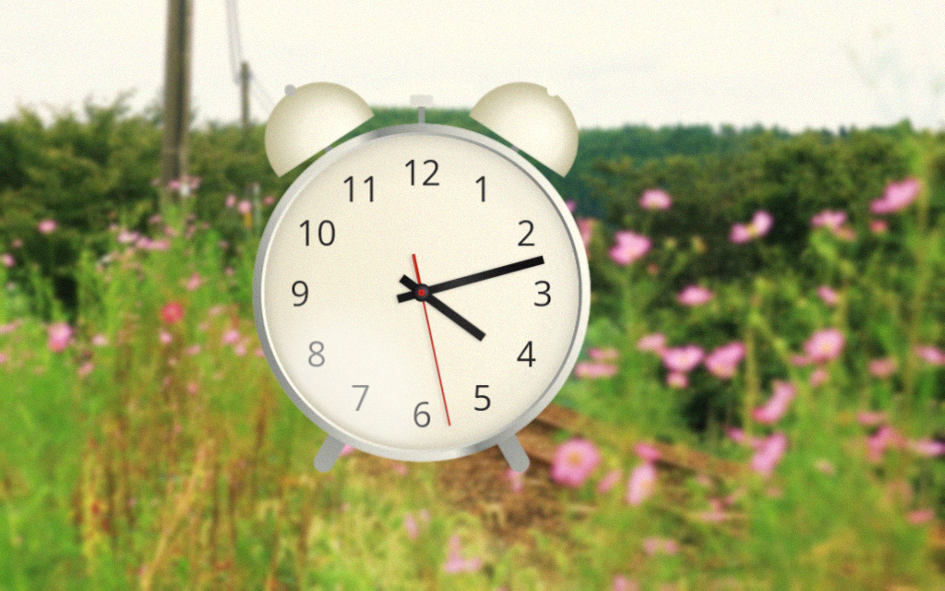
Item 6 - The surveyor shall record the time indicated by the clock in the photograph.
4:12:28
